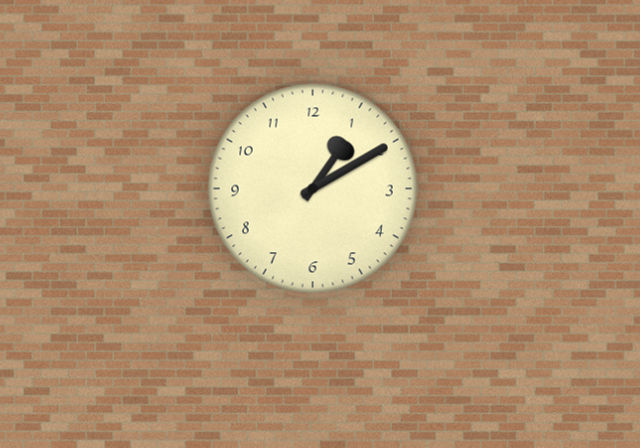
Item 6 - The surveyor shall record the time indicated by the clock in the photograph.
1:10
